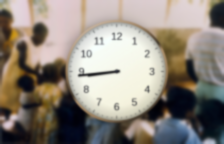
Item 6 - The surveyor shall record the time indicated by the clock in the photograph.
8:44
